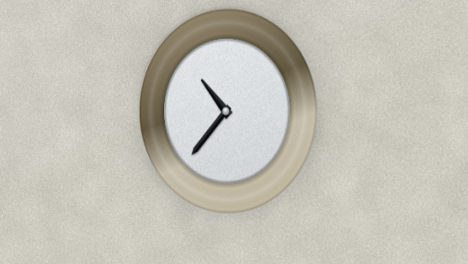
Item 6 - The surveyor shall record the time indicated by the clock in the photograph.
10:37
